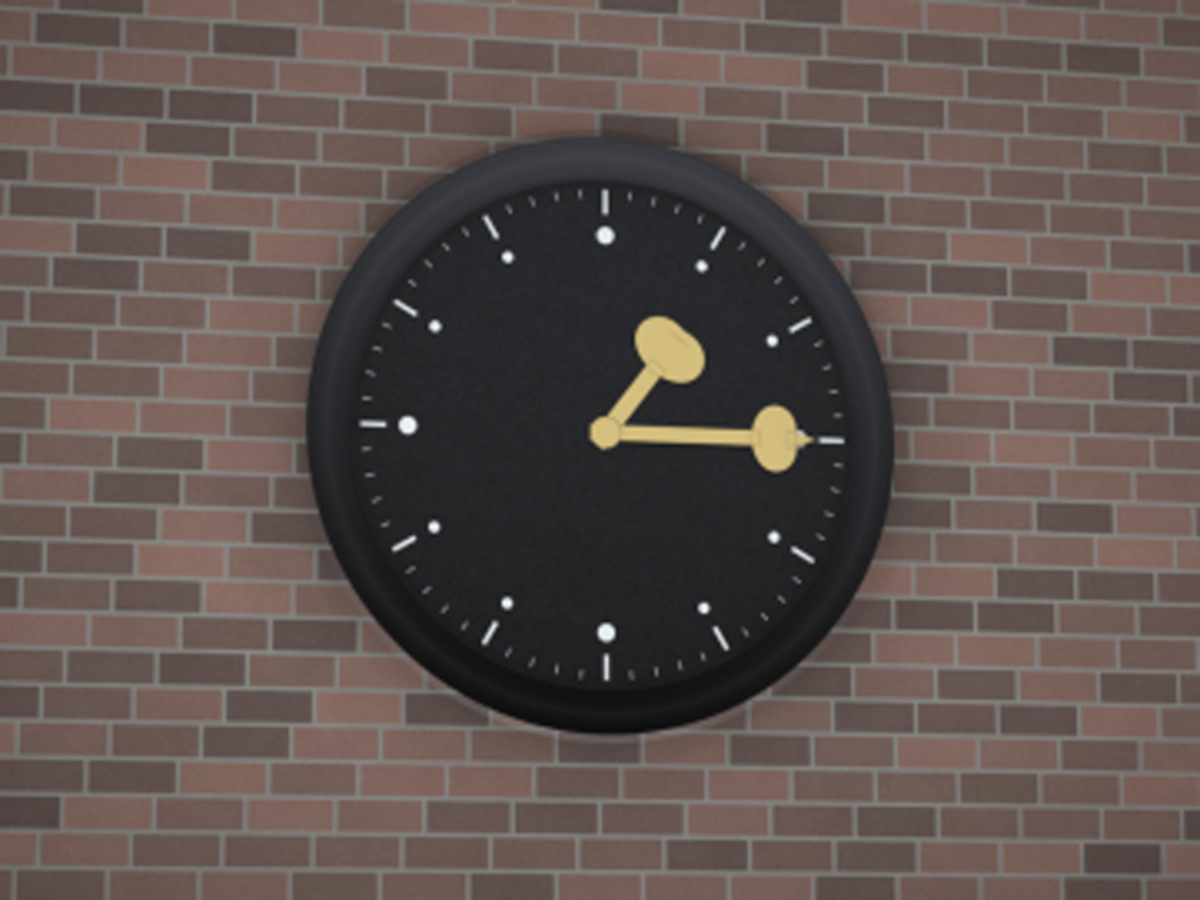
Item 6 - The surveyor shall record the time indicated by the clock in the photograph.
1:15
